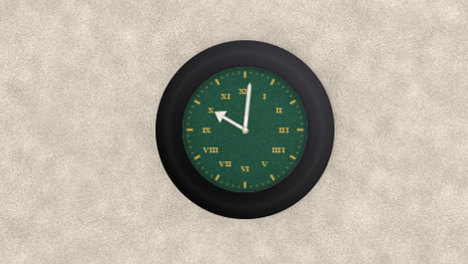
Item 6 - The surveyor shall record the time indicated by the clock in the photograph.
10:01
